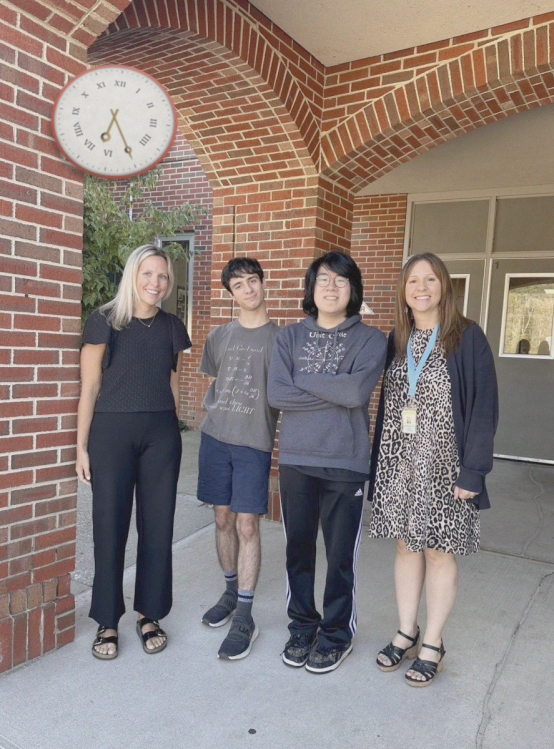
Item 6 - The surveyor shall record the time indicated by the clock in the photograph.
6:25
